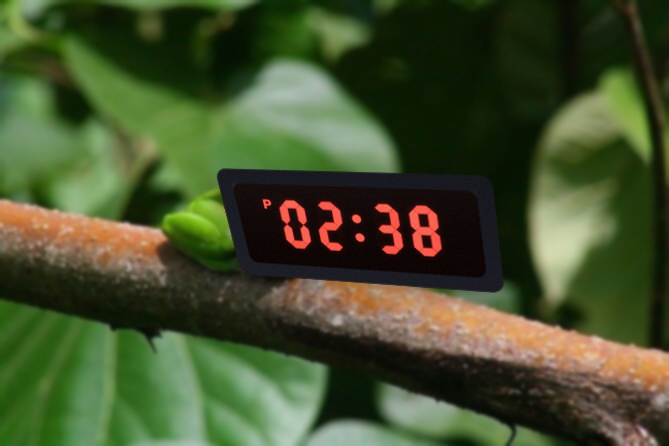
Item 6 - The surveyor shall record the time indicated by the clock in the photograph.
2:38
